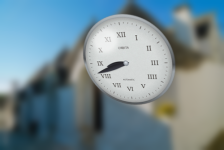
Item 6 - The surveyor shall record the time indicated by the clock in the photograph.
8:42
